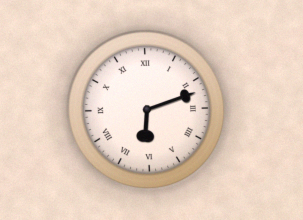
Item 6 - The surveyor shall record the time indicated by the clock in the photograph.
6:12
